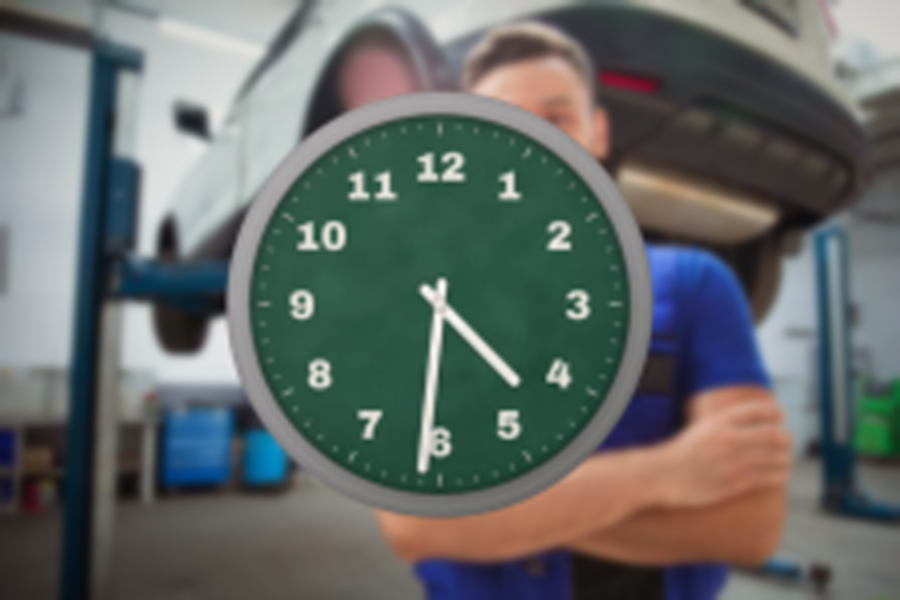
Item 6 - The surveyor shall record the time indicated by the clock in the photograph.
4:31
